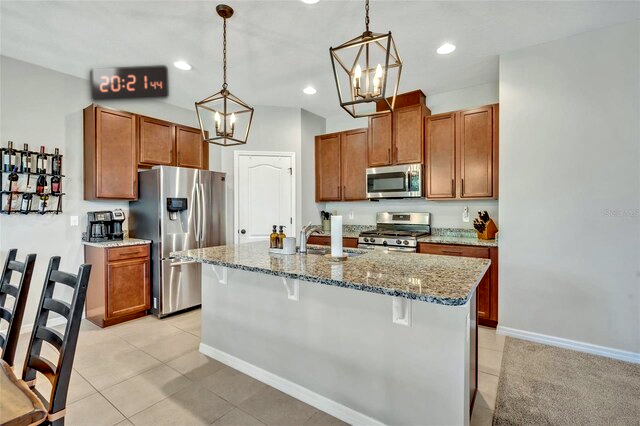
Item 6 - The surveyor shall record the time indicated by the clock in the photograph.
20:21
